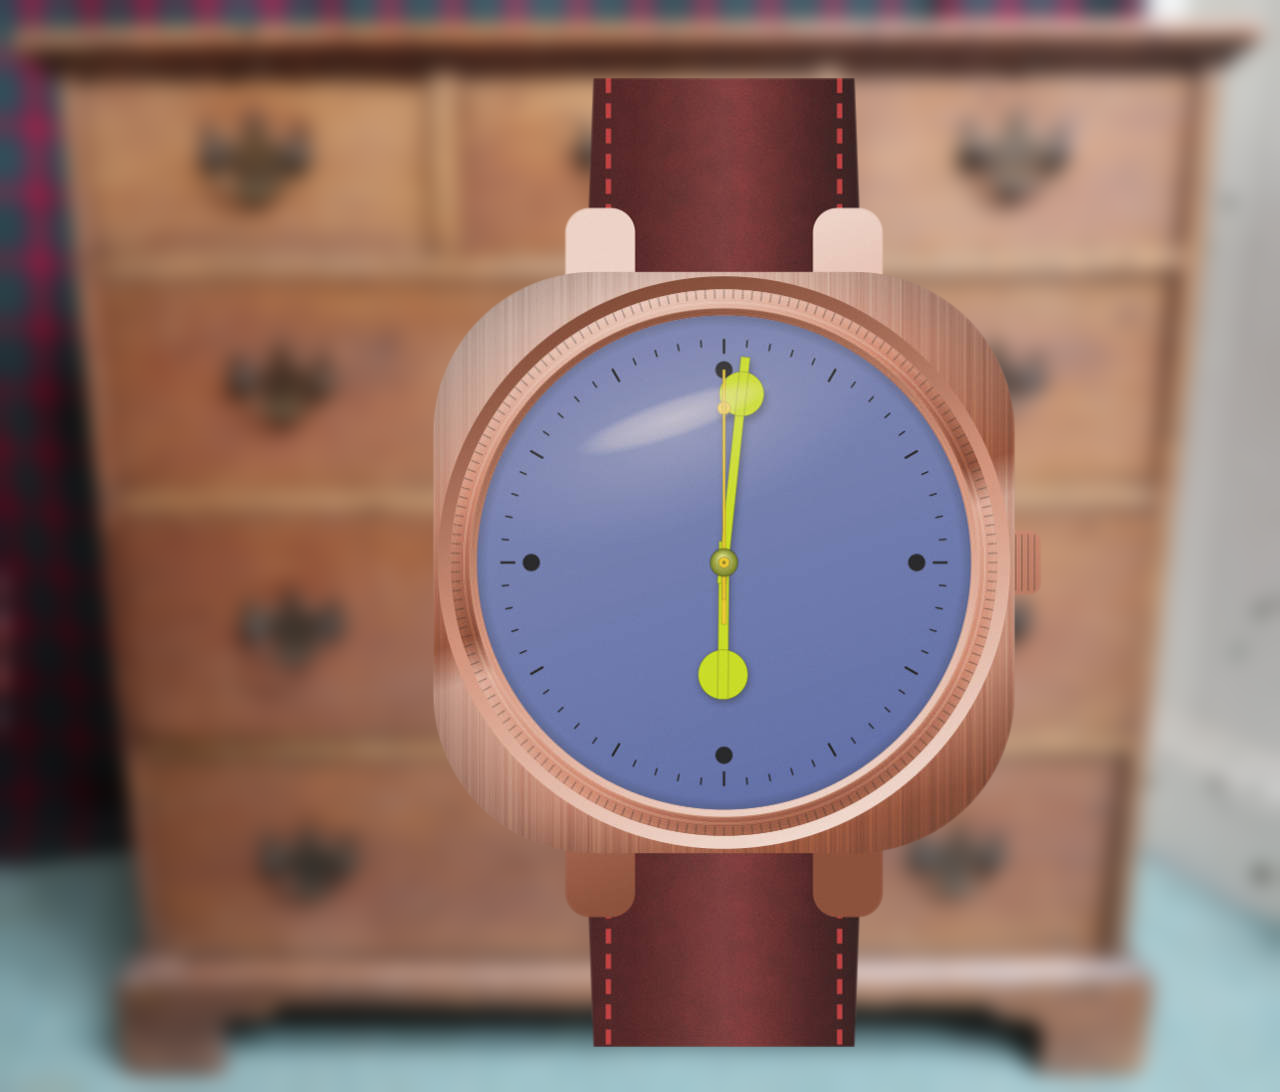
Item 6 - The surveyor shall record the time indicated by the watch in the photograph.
6:01:00
